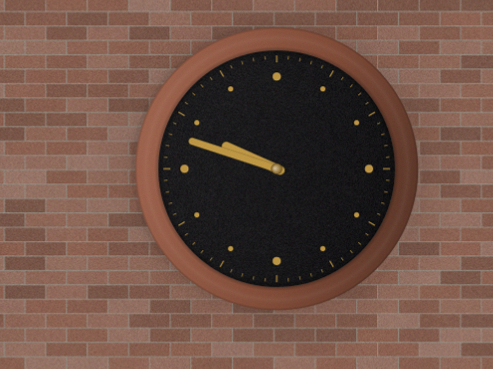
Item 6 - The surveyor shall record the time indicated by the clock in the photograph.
9:48
